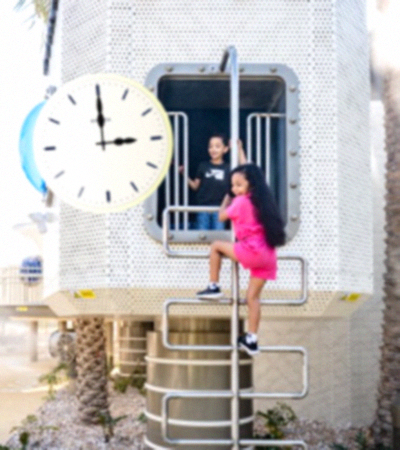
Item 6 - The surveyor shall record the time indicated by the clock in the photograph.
3:00
